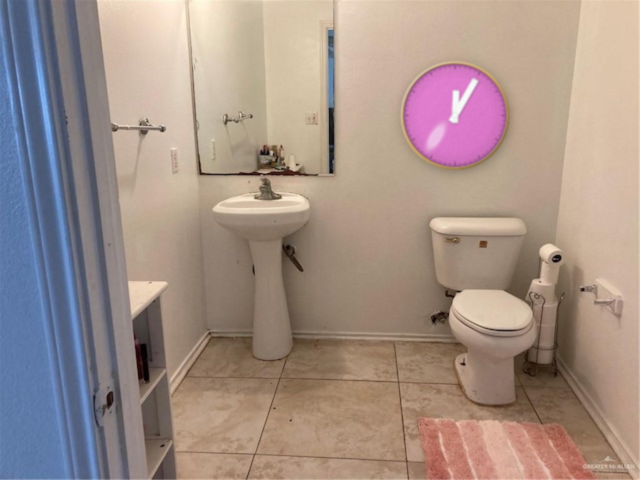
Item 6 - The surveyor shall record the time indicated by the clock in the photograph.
12:05
